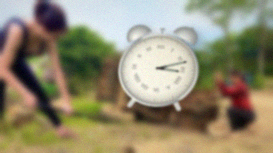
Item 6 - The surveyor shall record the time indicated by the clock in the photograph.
3:12
